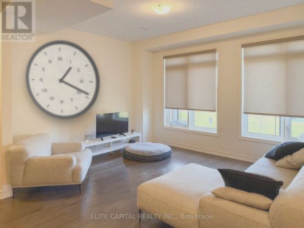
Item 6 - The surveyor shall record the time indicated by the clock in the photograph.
1:19
